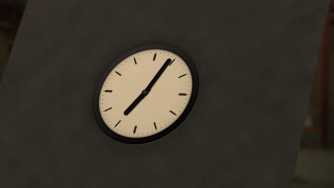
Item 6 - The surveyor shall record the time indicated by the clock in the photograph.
7:04
